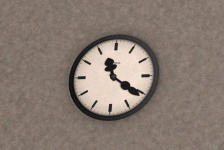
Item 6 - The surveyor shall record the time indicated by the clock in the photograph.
11:21
